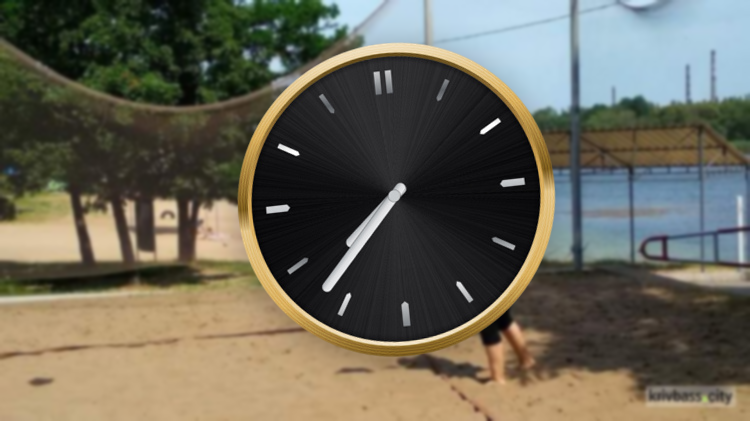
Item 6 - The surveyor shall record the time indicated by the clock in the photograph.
7:37
